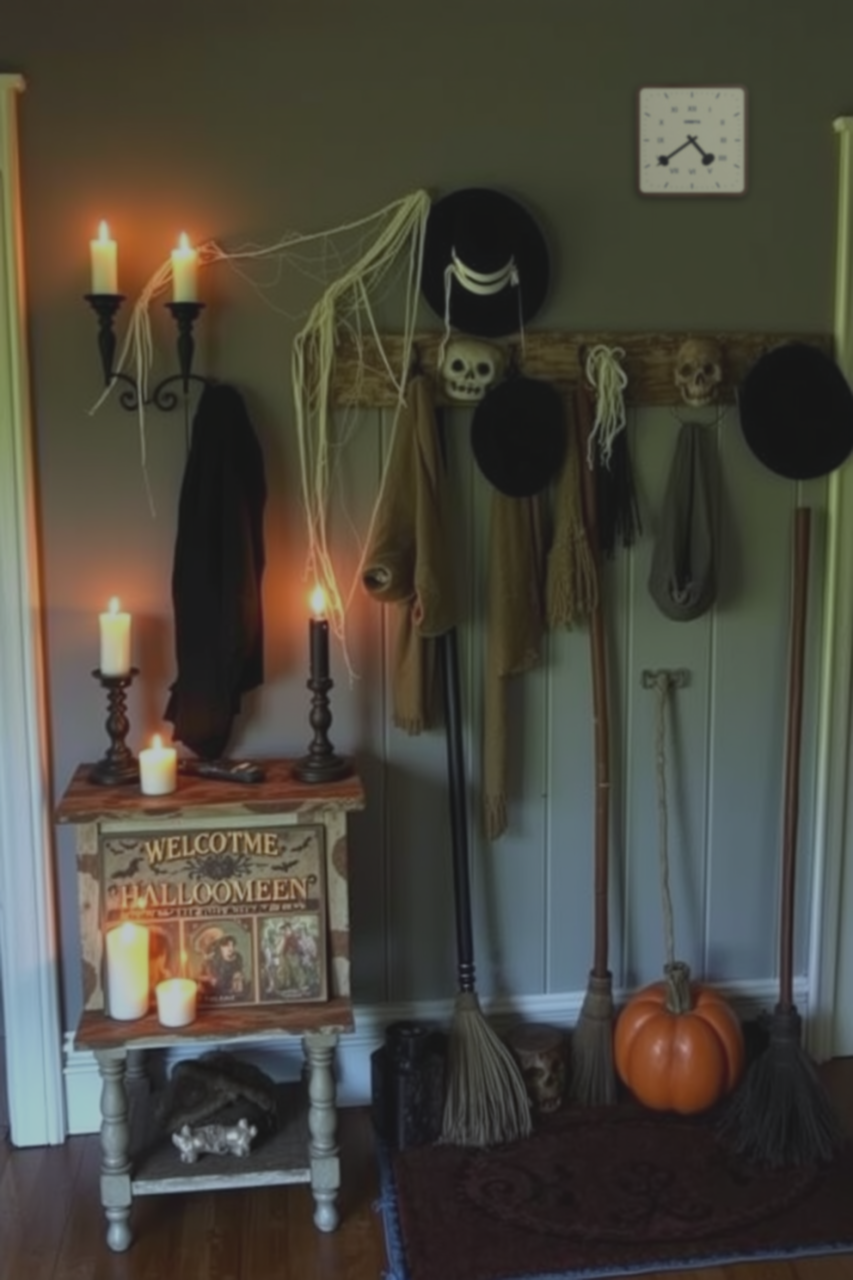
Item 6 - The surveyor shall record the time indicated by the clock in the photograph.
4:39
